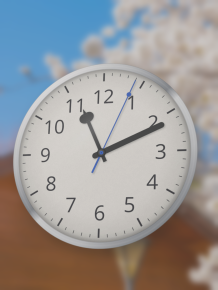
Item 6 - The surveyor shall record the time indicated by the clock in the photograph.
11:11:04
